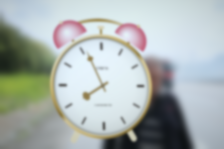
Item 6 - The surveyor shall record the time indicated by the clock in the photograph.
7:56
